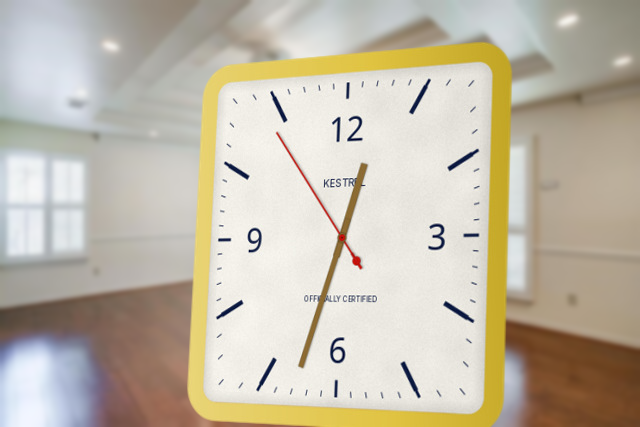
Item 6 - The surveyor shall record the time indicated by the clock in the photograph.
12:32:54
